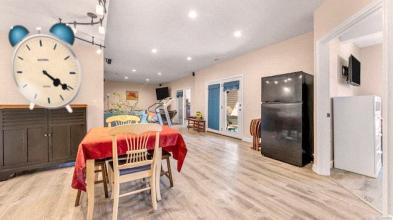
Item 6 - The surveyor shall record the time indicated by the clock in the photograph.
4:21
